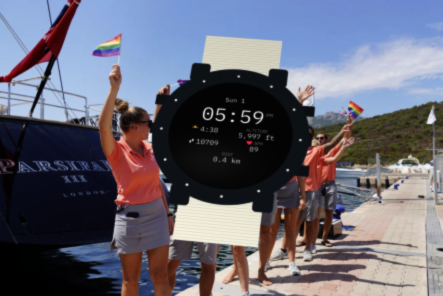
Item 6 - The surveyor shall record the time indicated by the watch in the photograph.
5:59
